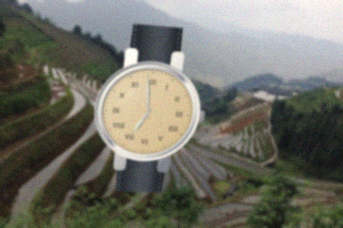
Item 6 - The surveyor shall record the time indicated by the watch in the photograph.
6:59
